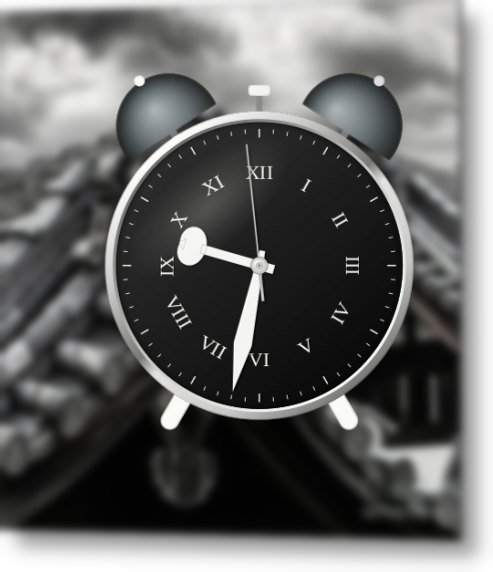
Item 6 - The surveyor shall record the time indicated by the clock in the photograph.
9:31:59
